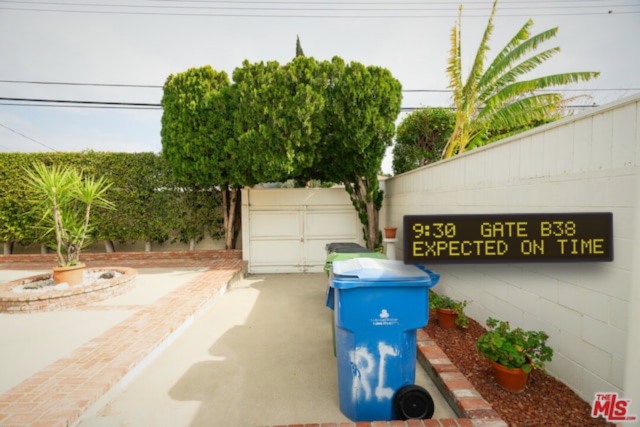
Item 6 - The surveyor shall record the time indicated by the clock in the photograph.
9:30
